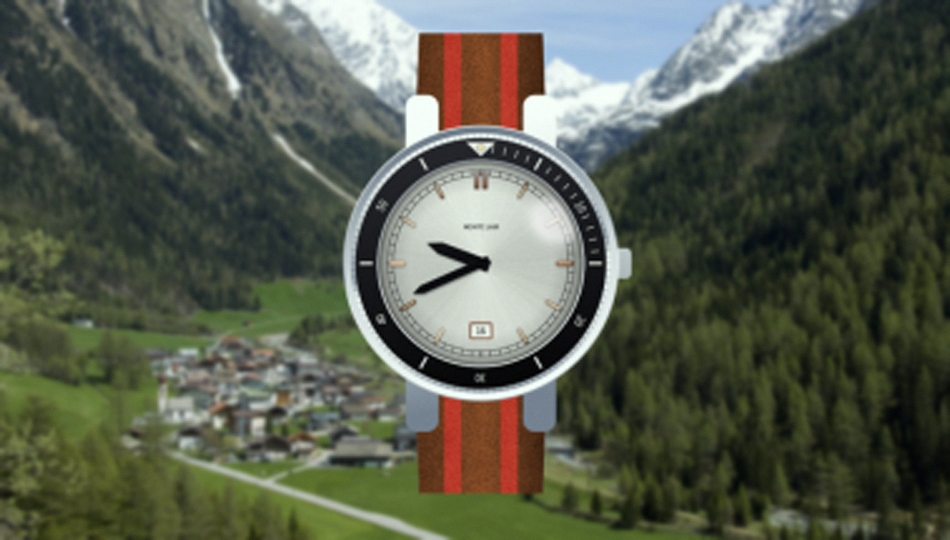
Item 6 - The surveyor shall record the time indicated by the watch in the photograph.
9:41
